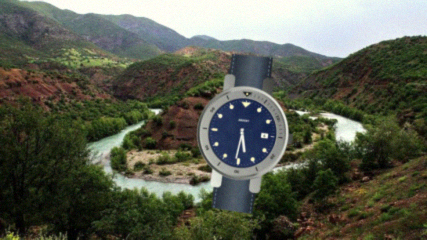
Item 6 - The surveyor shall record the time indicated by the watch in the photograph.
5:31
